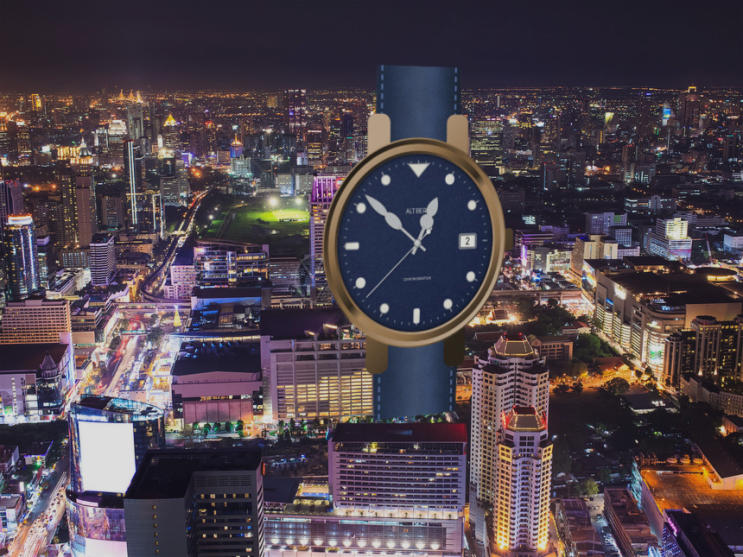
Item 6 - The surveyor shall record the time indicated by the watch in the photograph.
12:51:38
